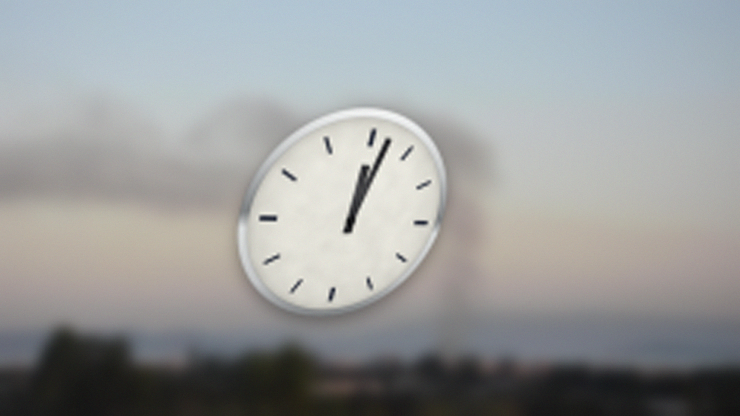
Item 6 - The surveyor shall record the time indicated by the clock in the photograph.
12:02
